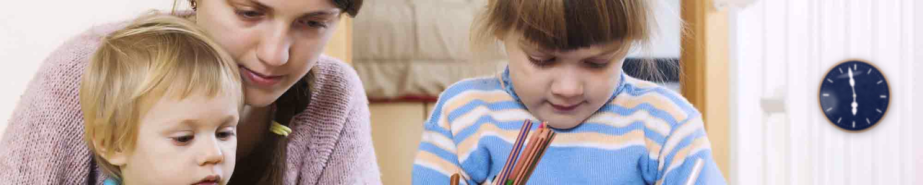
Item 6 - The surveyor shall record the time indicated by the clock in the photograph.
5:58
